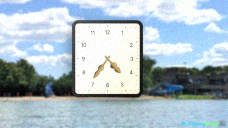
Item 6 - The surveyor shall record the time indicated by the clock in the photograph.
4:36
